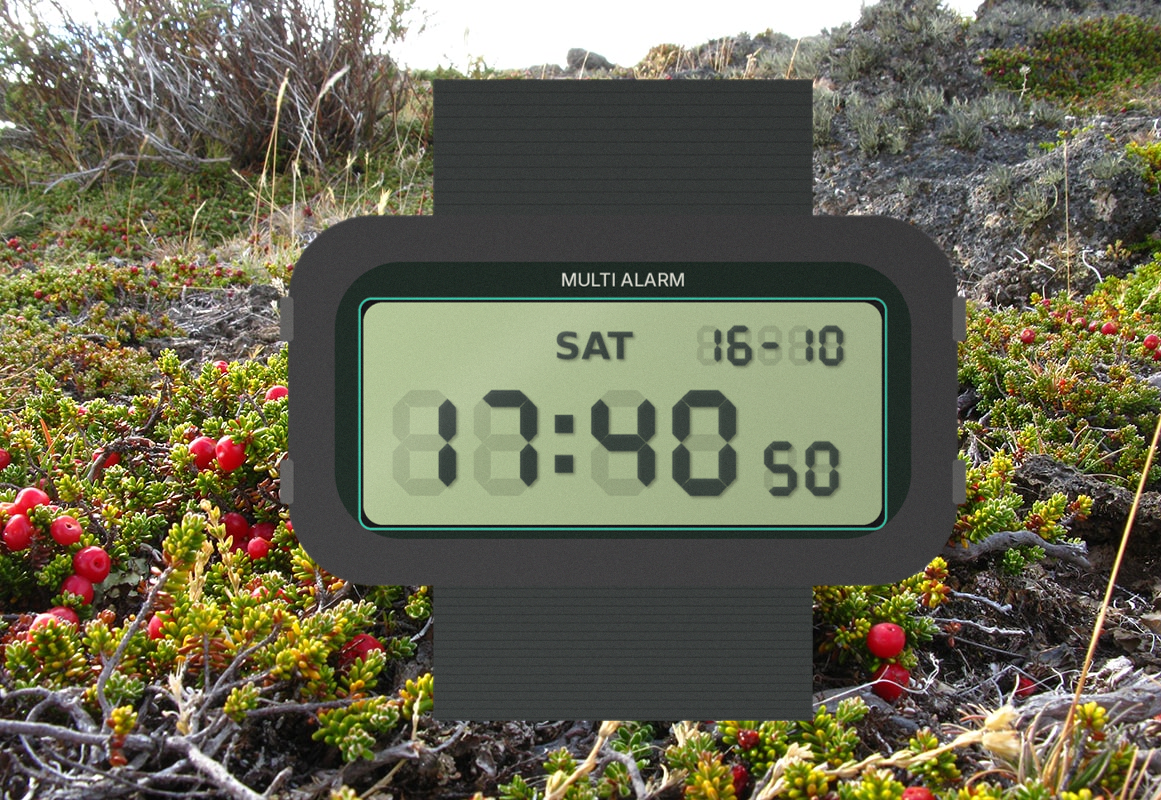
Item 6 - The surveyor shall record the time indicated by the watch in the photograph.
17:40:50
